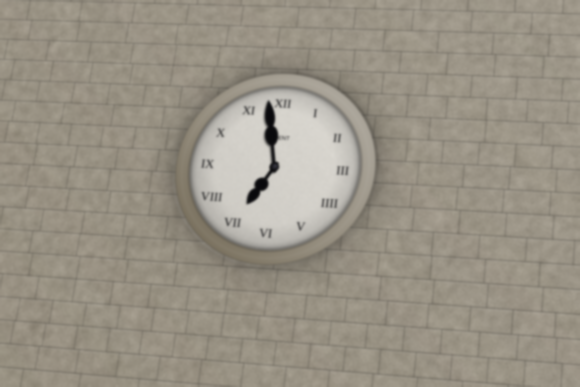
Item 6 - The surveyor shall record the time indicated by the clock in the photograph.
6:58
